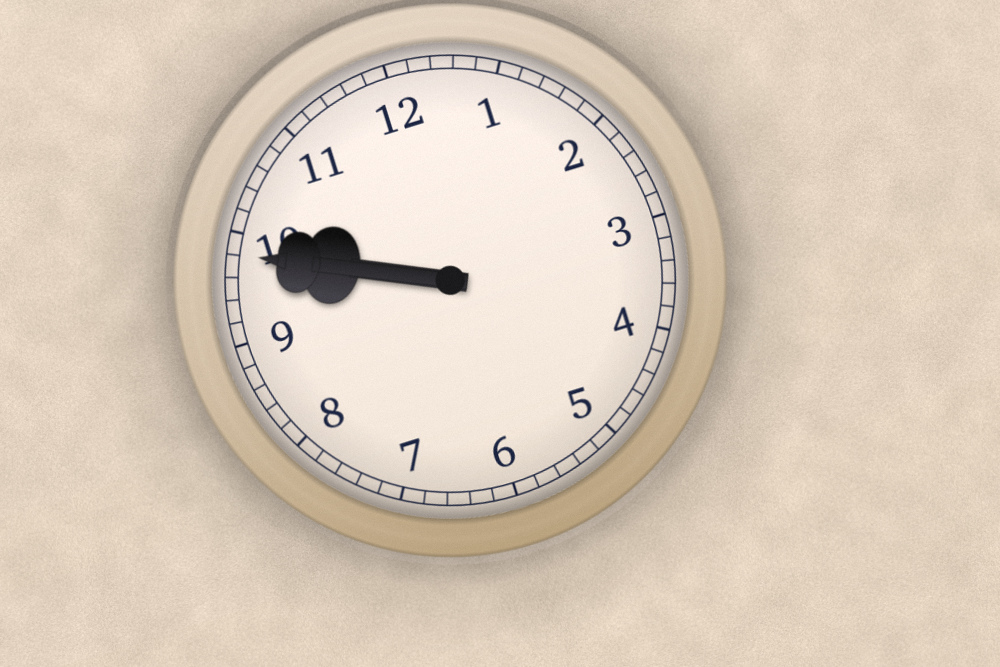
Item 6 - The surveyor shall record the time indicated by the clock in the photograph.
9:49
